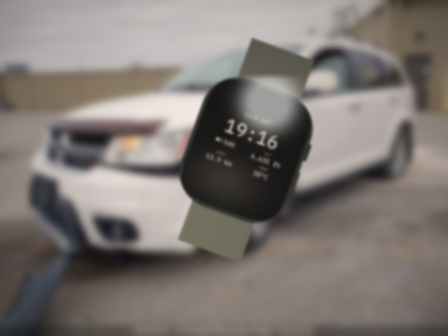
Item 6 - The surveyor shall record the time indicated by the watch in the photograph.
19:16
